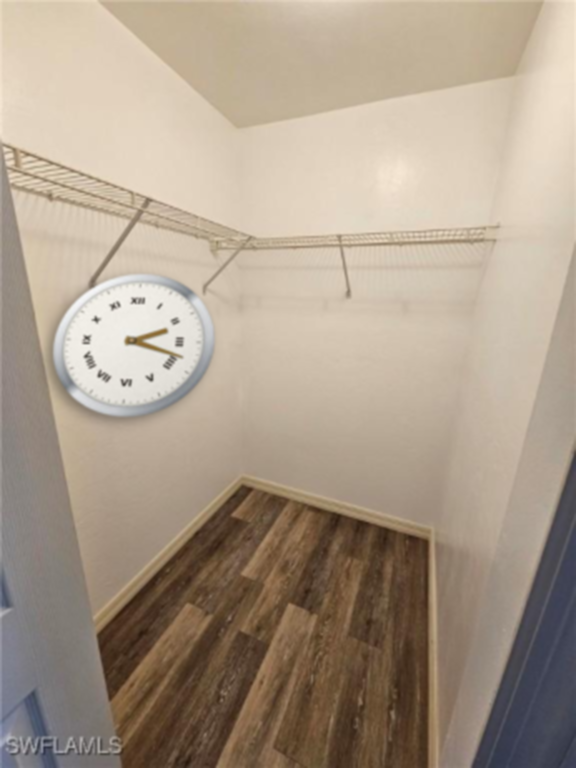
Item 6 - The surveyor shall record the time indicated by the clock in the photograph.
2:18
